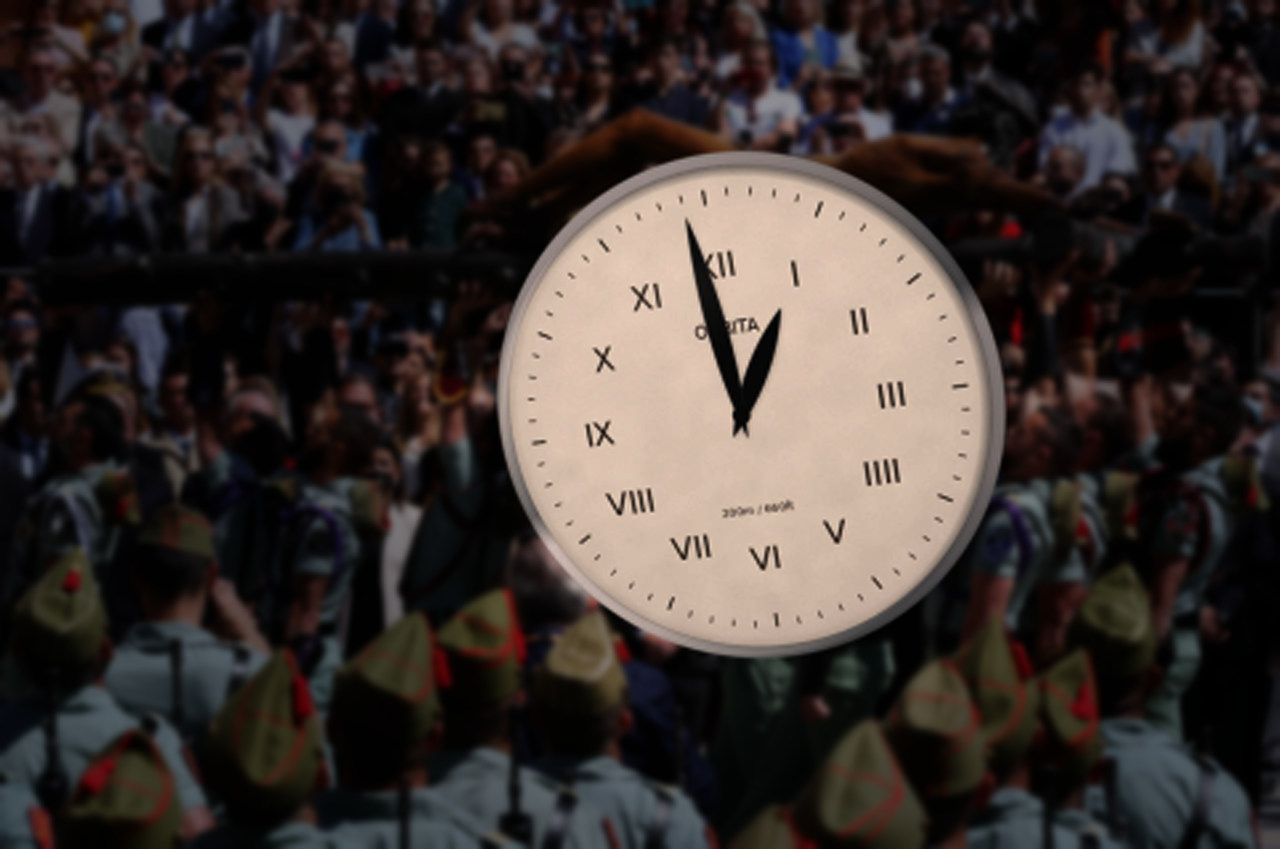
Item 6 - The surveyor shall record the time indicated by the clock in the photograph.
12:59
